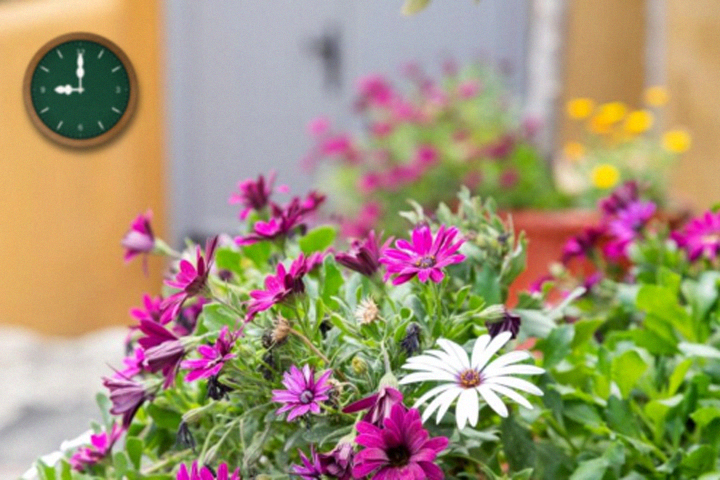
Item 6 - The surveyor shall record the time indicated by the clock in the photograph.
9:00
